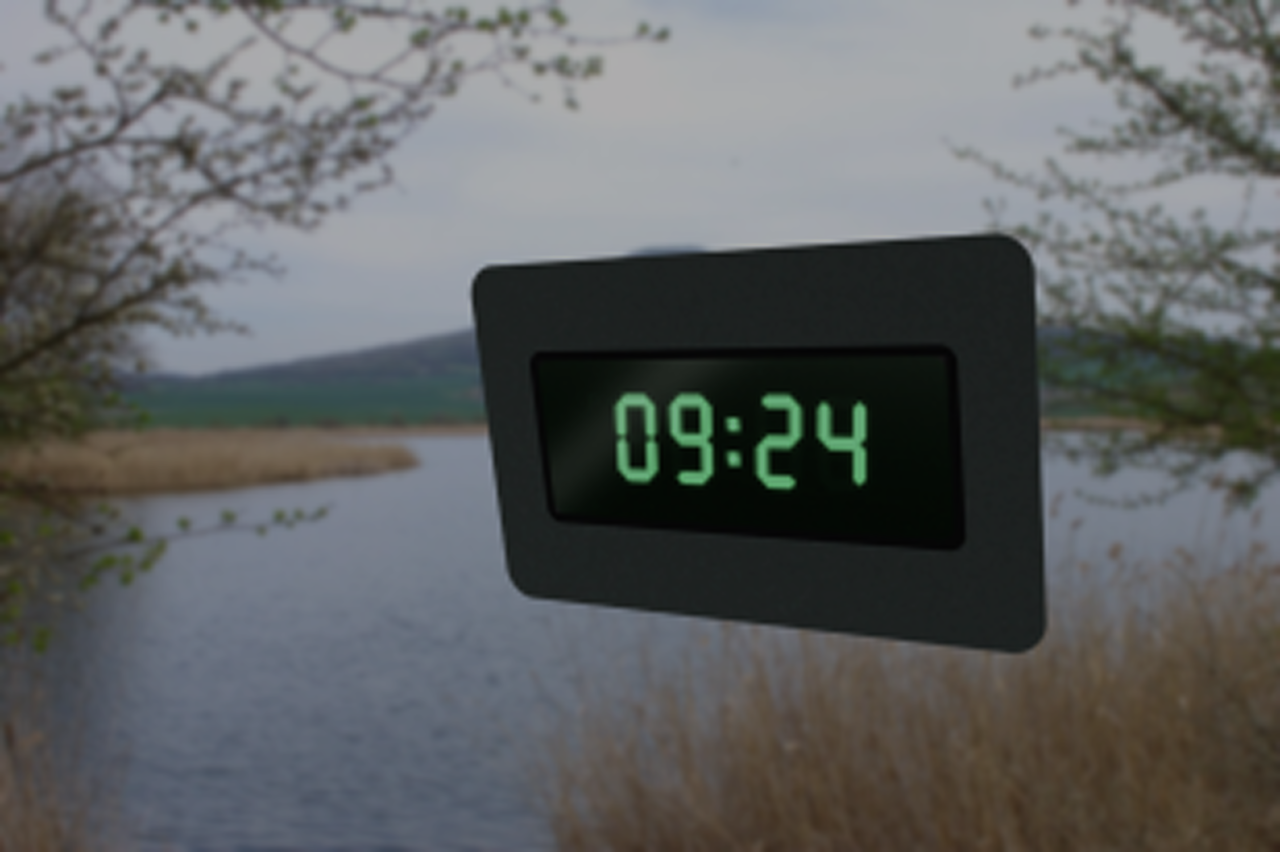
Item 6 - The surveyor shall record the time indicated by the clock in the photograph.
9:24
